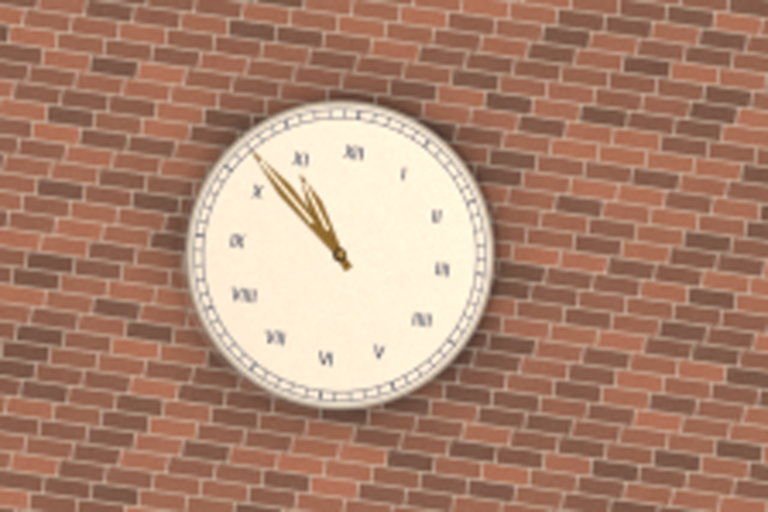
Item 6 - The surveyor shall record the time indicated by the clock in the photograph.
10:52
